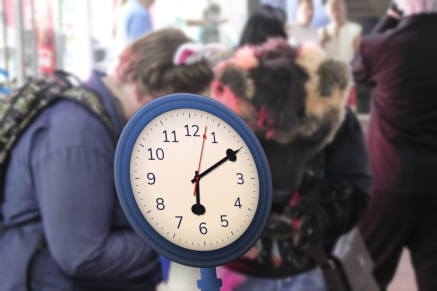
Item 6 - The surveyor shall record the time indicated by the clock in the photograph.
6:10:03
